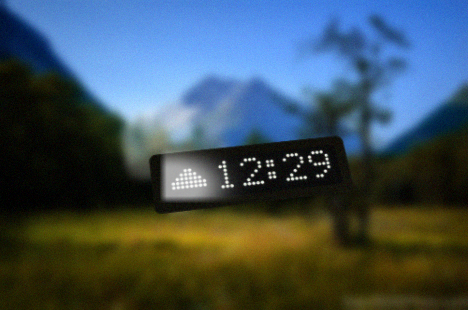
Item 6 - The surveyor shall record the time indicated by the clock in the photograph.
12:29
